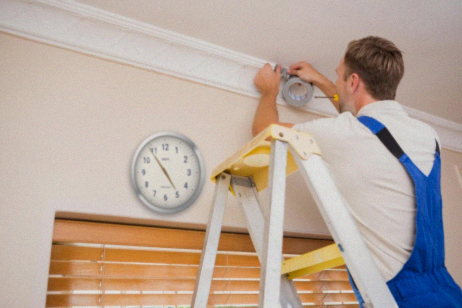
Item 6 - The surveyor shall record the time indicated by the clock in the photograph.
4:54
